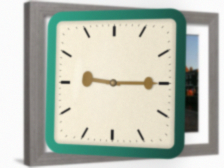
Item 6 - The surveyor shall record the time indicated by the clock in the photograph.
9:15
